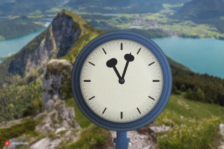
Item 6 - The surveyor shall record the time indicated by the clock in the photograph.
11:03
